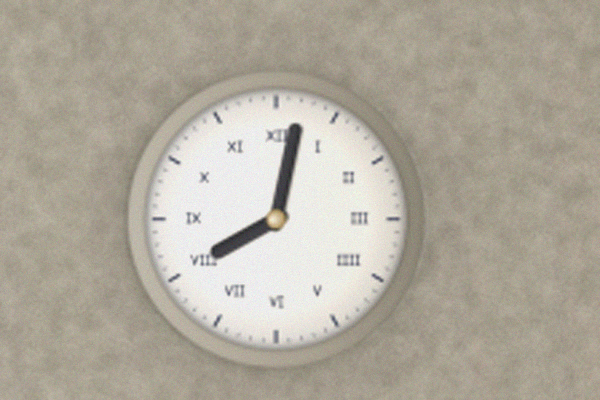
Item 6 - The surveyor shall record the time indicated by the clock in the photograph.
8:02
